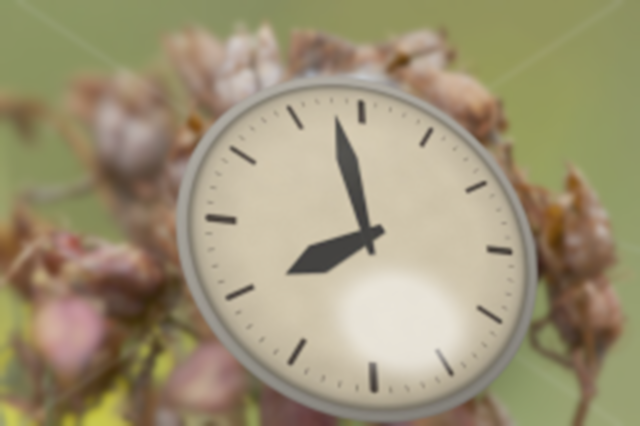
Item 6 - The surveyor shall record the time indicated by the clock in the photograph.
7:58
